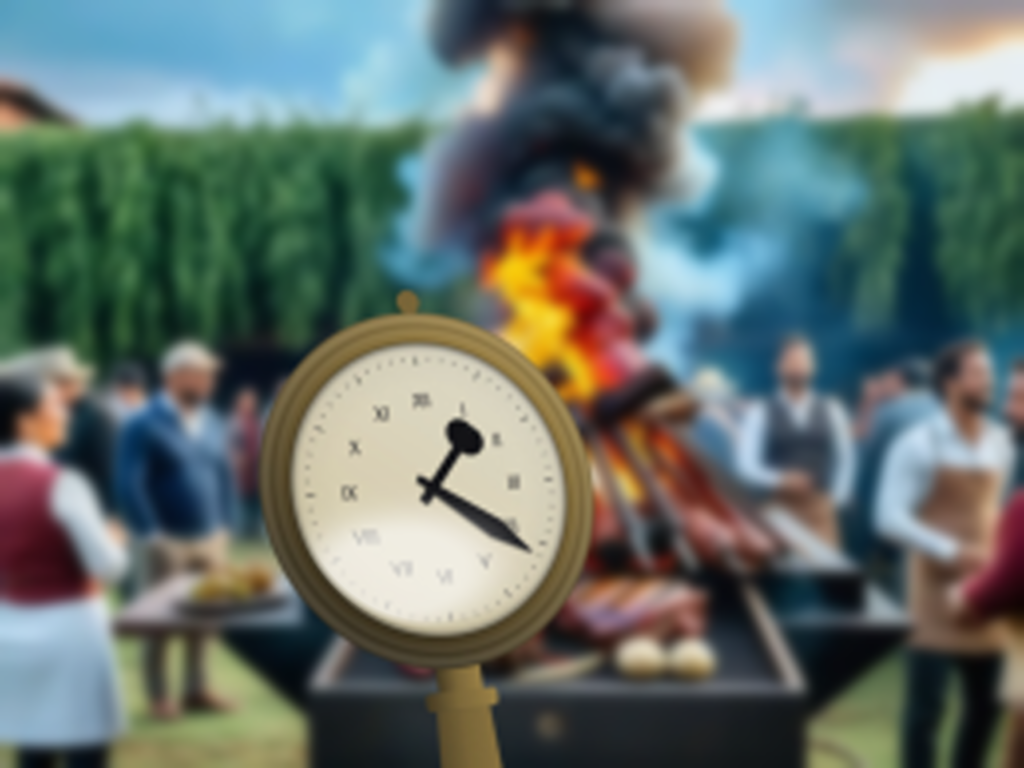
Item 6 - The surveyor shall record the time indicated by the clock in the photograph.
1:21
